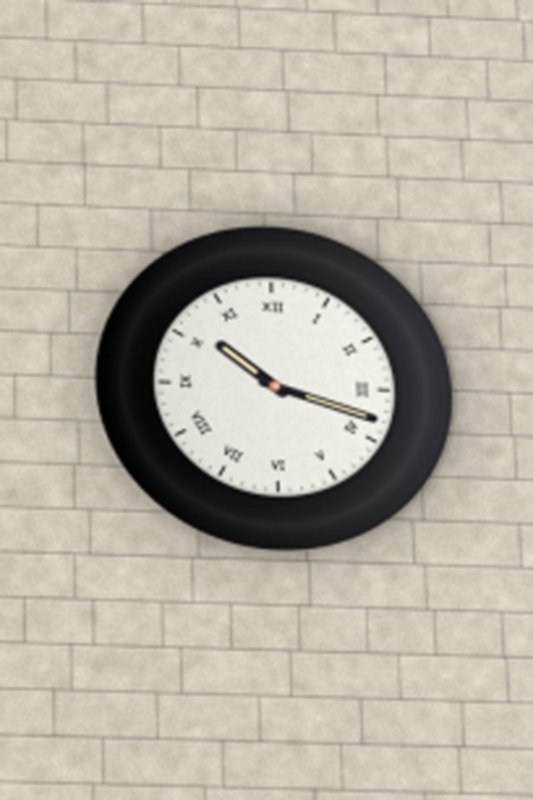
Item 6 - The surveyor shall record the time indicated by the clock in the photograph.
10:18
